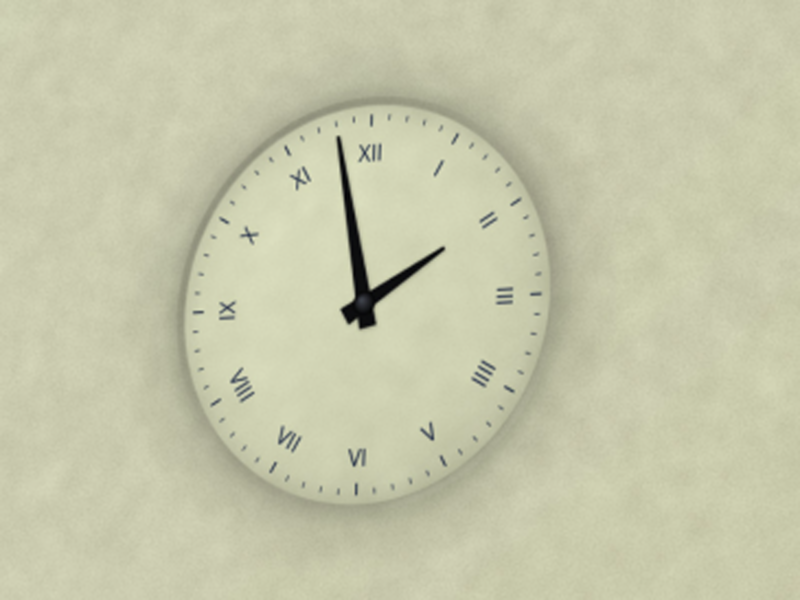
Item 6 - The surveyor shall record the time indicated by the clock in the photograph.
1:58
